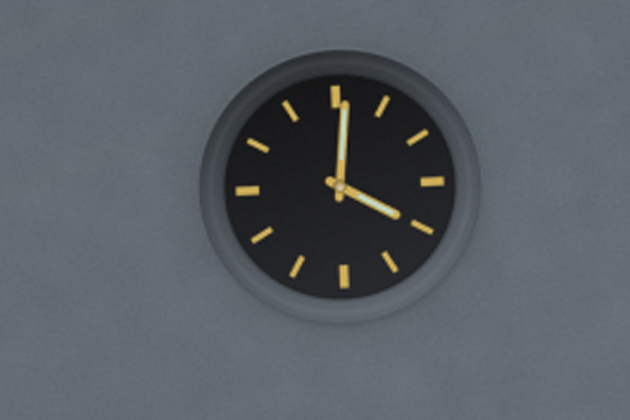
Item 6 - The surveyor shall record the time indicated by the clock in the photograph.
4:01
